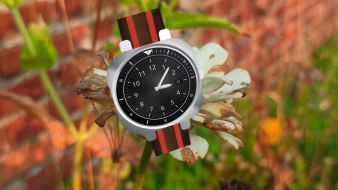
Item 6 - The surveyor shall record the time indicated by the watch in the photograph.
3:07
